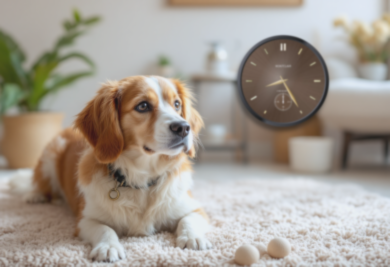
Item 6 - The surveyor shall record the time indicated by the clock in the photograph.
8:25
